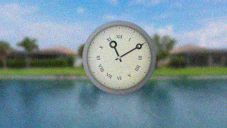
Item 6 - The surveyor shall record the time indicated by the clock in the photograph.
11:10
